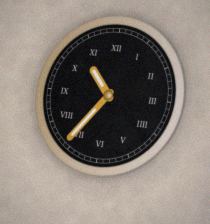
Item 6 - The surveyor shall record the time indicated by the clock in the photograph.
10:36
